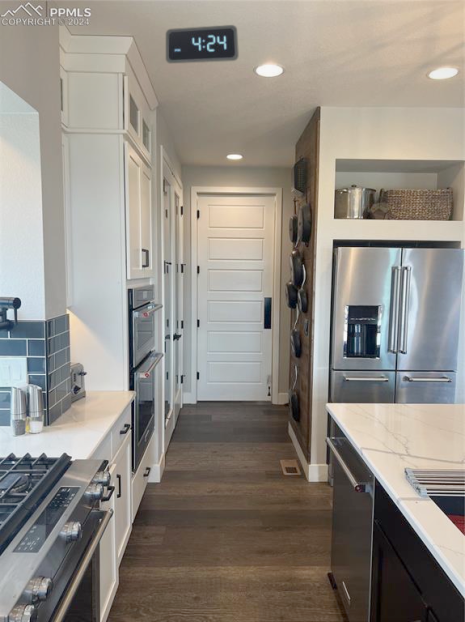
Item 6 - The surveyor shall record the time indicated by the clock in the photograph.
4:24
